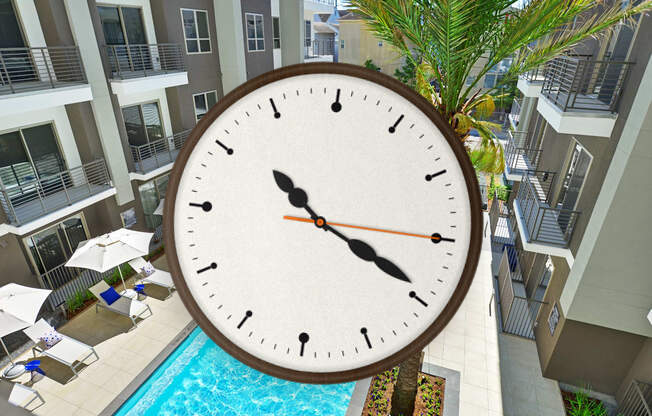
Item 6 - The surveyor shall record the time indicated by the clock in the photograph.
10:19:15
